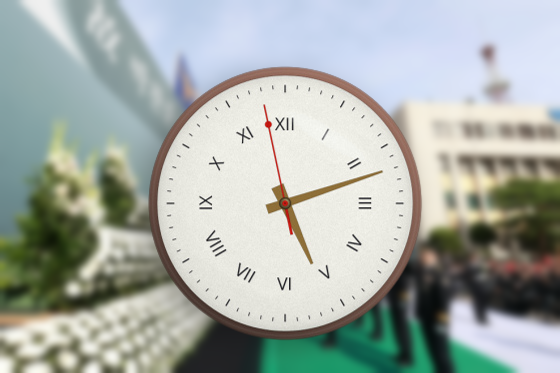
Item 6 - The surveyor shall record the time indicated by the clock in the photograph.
5:11:58
